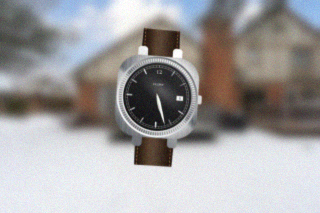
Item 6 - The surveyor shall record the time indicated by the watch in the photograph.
5:27
